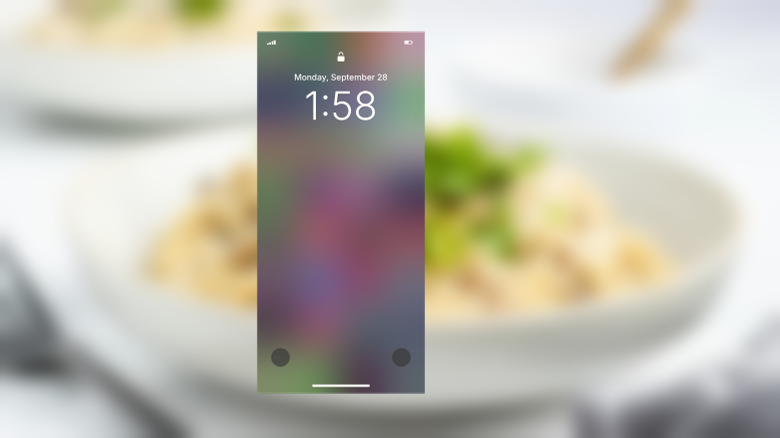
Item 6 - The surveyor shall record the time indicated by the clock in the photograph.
1:58
